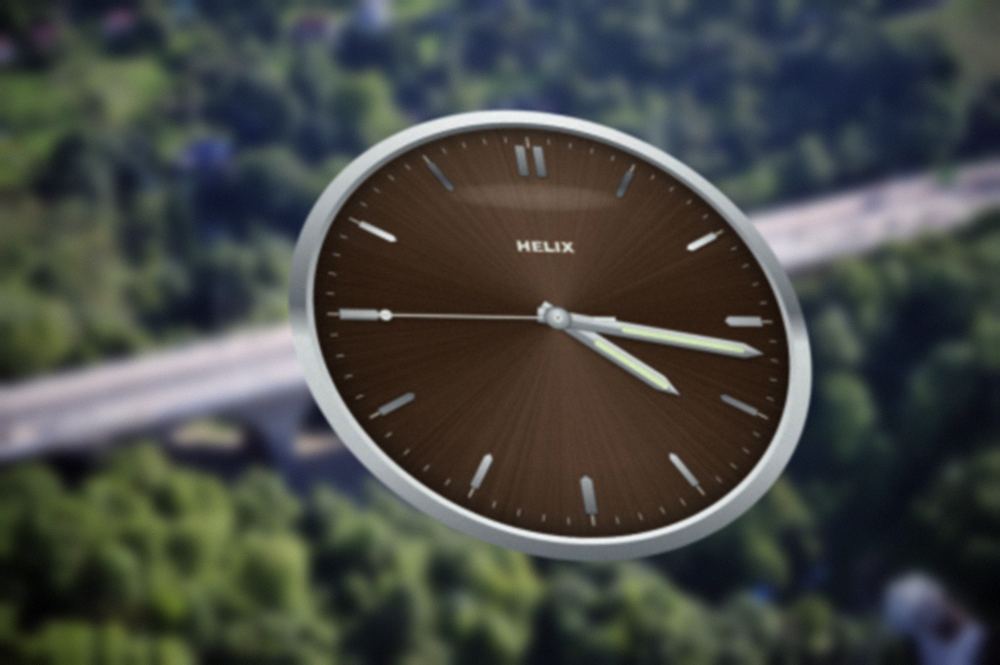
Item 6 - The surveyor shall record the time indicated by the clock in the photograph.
4:16:45
